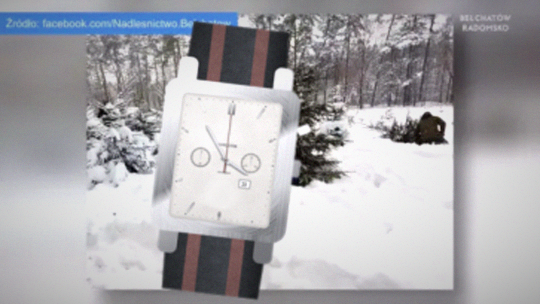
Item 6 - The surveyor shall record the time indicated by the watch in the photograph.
3:54
